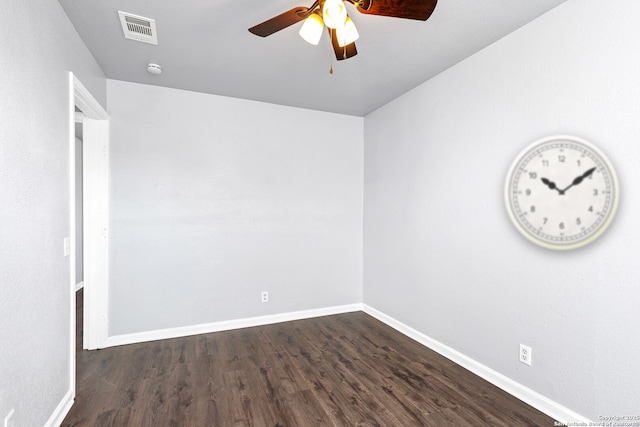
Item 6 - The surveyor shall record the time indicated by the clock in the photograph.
10:09
